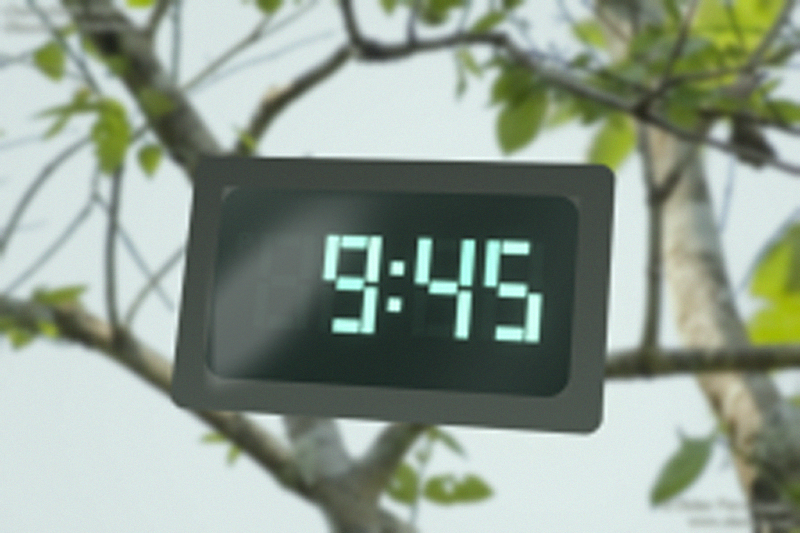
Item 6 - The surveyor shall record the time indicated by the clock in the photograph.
9:45
